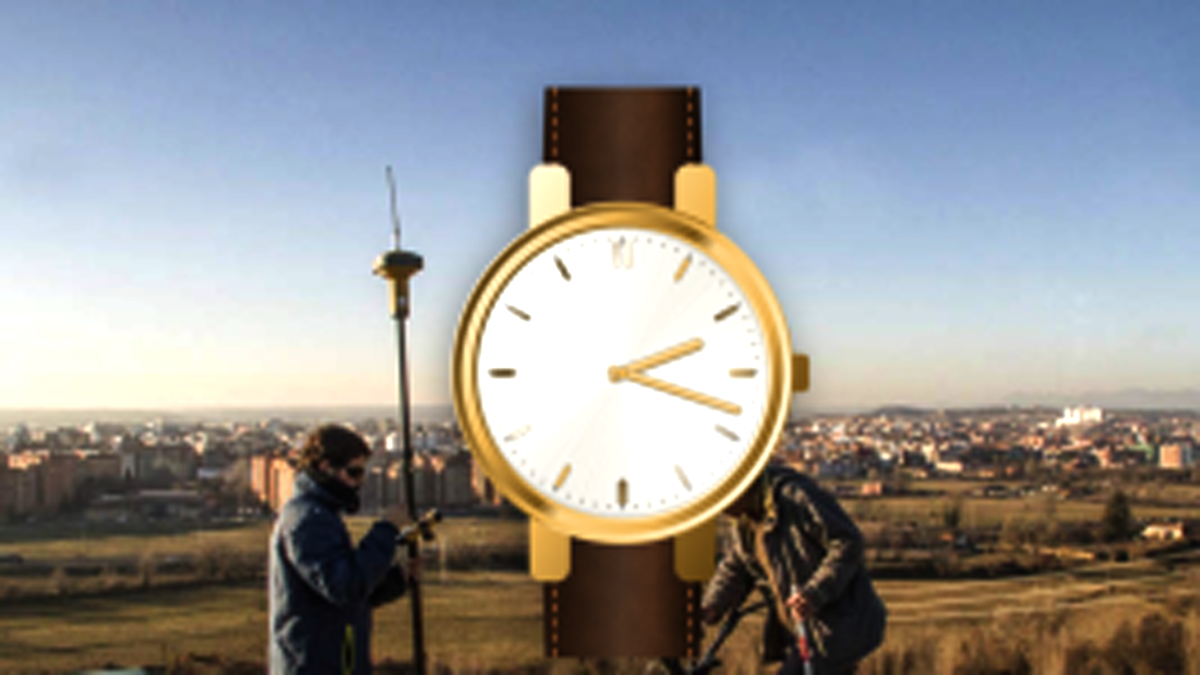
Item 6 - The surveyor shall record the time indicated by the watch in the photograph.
2:18
